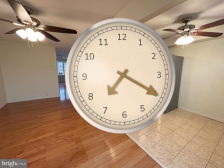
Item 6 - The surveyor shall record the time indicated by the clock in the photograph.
7:20
